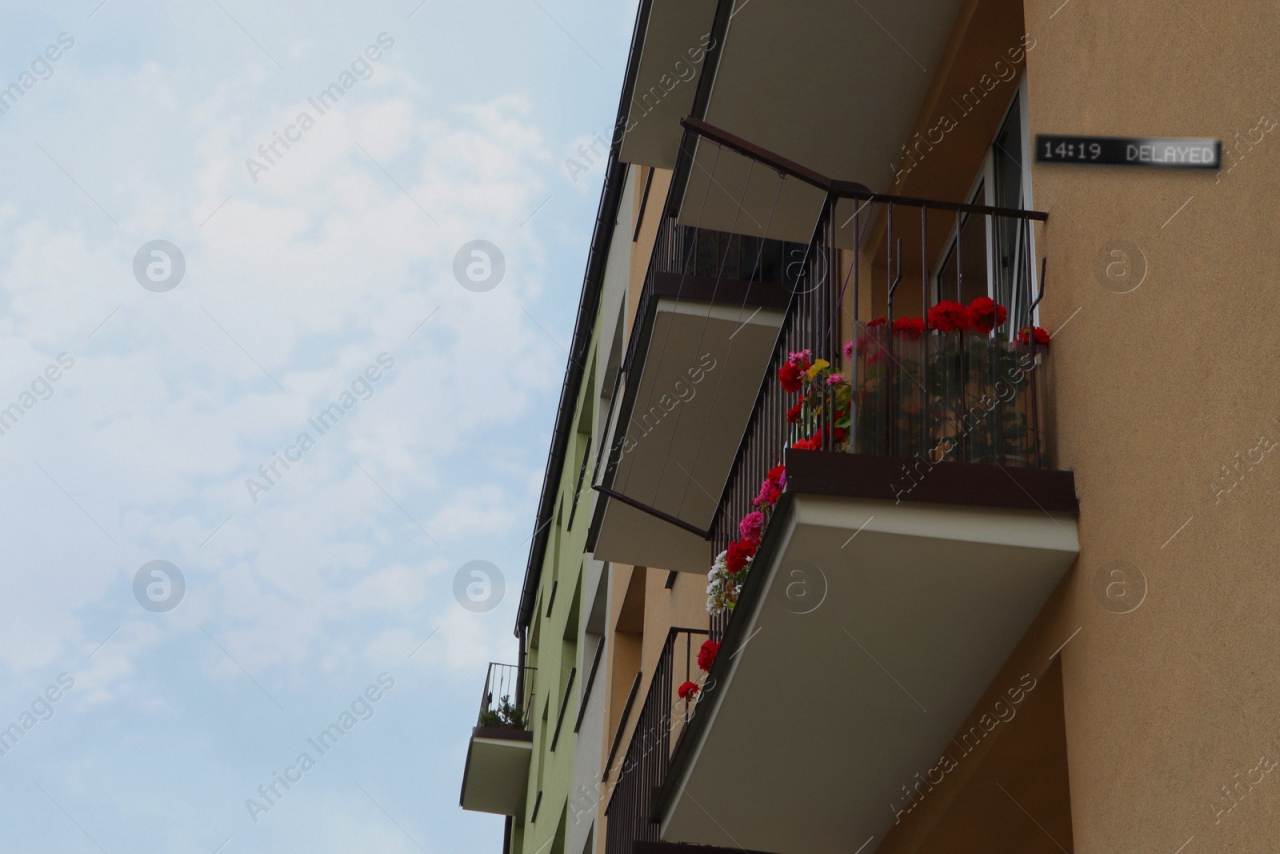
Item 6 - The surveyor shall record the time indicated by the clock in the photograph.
14:19
